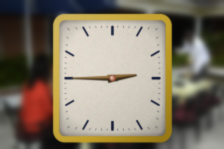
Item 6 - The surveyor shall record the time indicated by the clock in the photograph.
2:45
